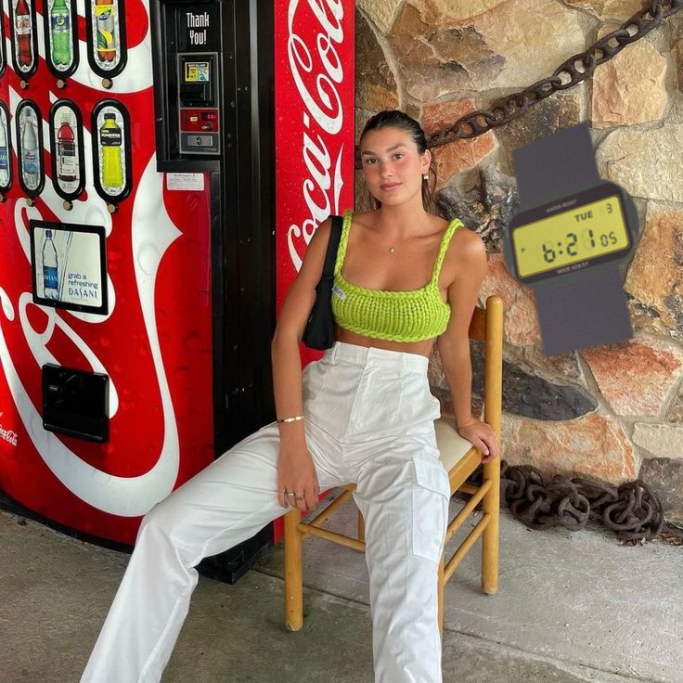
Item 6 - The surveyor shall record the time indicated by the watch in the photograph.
6:21:05
